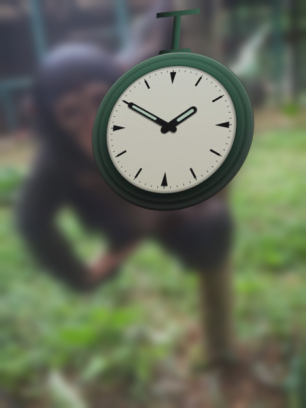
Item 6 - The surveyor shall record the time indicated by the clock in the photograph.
1:50
